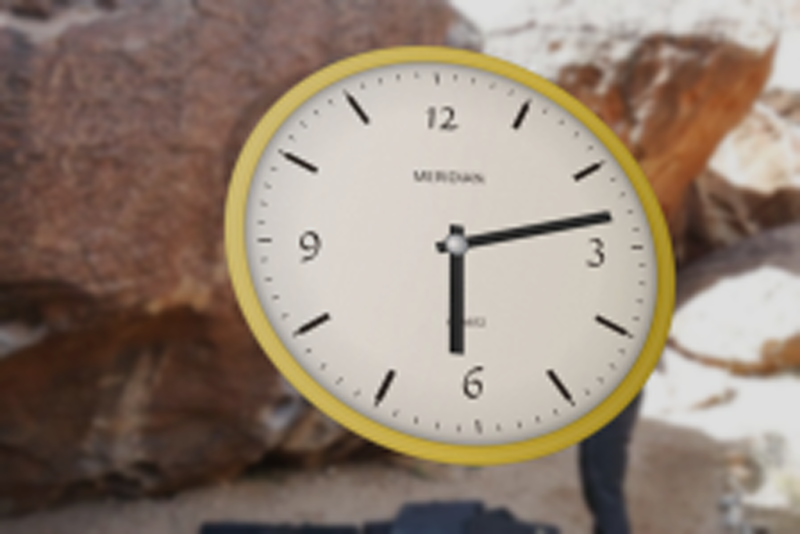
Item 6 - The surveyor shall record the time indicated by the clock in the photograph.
6:13
